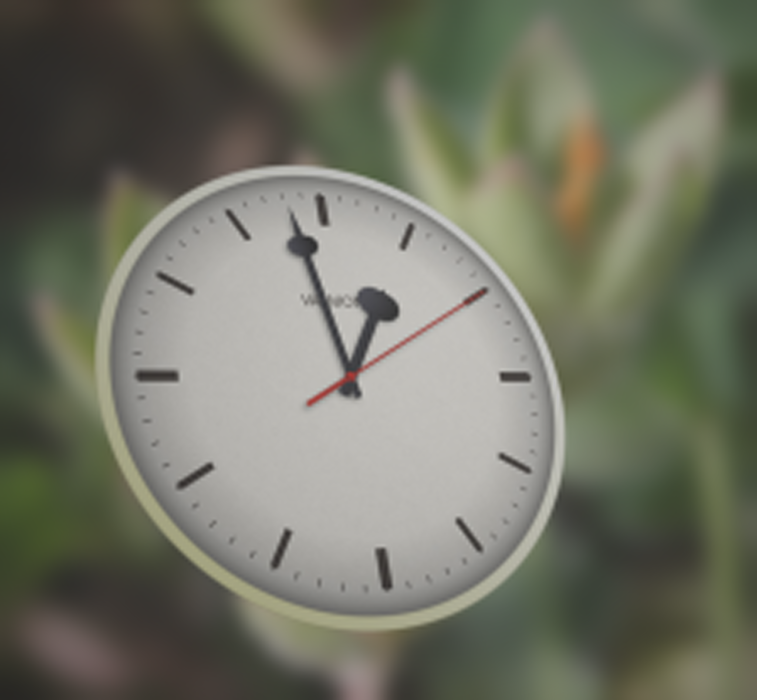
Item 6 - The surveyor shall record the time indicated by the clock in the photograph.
12:58:10
